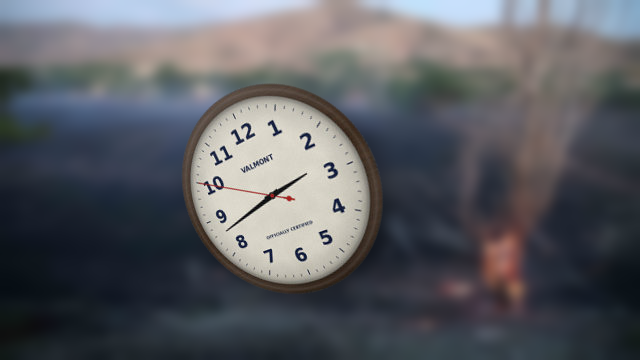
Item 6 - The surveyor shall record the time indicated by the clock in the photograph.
2:42:50
